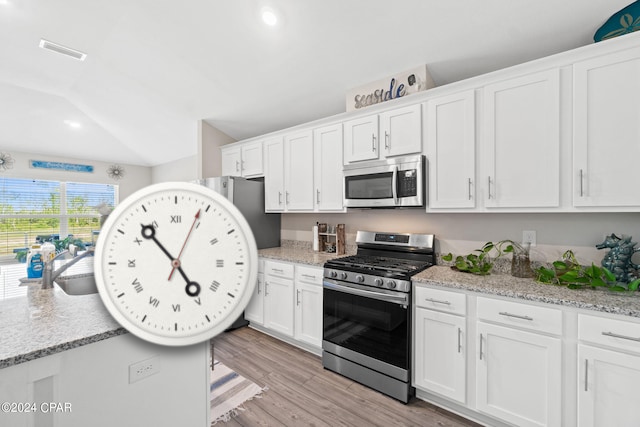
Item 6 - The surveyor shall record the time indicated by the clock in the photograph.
4:53:04
